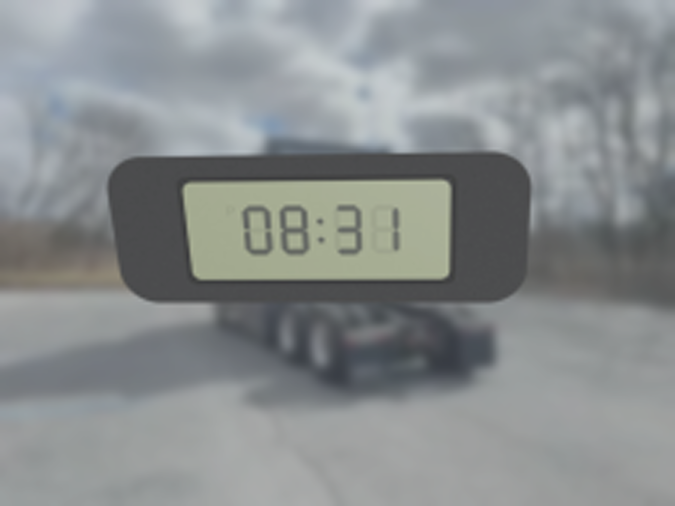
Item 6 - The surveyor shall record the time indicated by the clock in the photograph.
8:31
